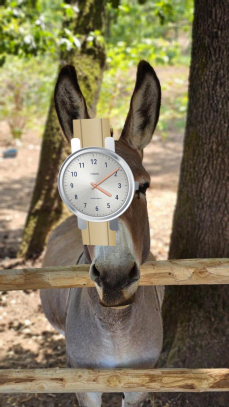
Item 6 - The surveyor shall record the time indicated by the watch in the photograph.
4:09
